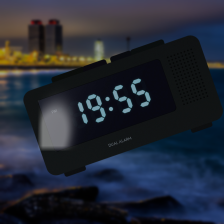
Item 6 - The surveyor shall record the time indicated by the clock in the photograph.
19:55
